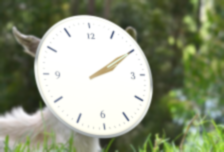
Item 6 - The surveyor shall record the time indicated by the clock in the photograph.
2:10
